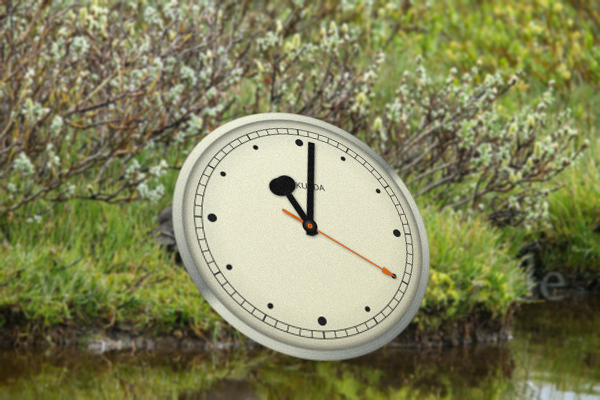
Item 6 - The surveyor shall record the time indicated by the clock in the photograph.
11:01:20
